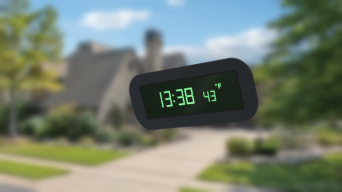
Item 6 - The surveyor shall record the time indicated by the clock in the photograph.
13:38
